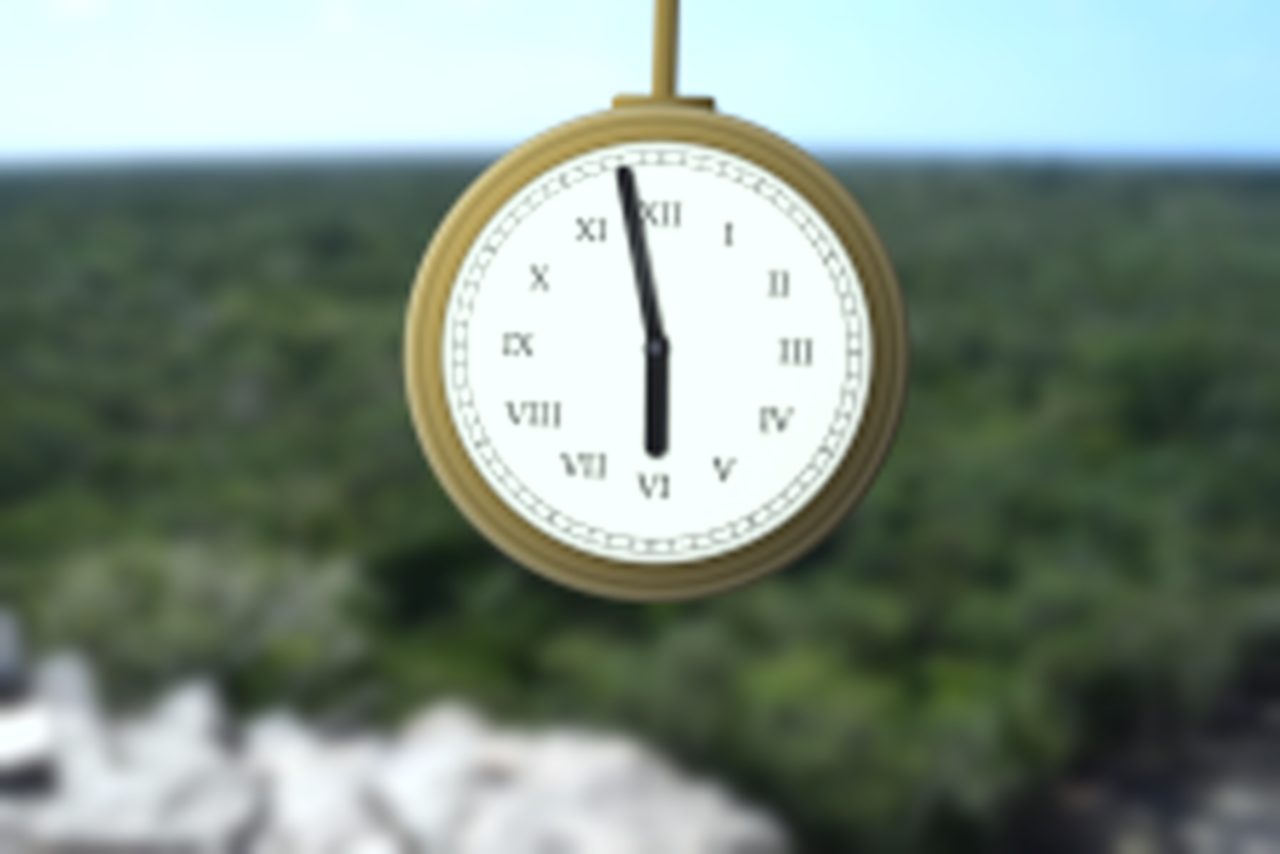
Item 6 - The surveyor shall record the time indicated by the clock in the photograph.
5:58
